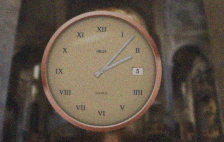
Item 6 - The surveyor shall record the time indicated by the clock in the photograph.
2:07
